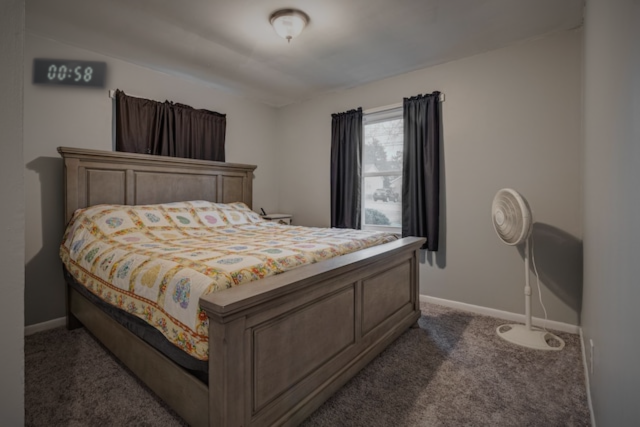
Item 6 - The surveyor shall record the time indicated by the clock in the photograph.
0:58
